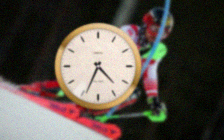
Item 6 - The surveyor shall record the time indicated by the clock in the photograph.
4:34
